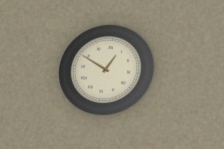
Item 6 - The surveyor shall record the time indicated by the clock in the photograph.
12:49
